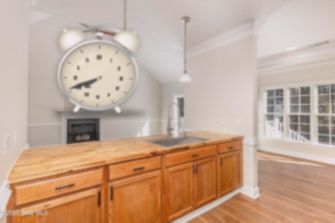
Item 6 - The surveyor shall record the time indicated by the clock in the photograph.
7:41
